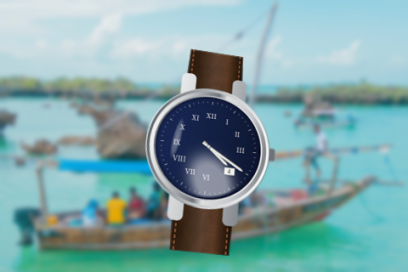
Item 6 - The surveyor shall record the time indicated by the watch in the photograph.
4:20
